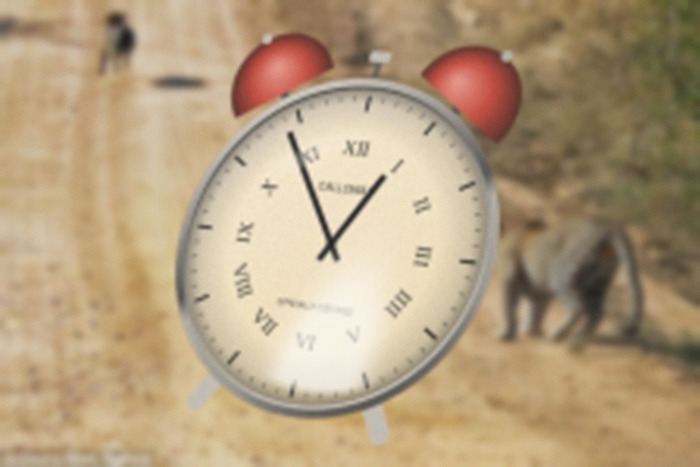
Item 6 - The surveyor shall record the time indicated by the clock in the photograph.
12:54
